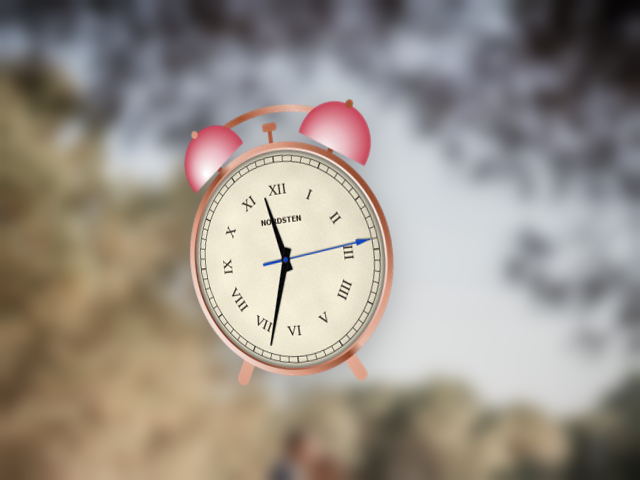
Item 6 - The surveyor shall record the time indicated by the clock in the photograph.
11:33:14
